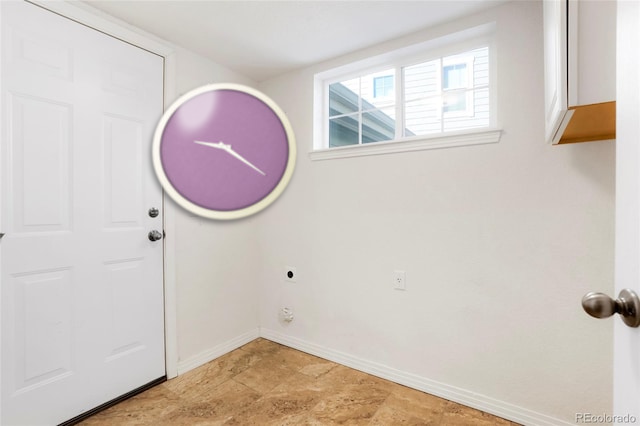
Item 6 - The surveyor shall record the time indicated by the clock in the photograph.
9:21
